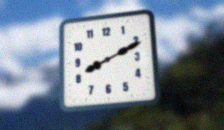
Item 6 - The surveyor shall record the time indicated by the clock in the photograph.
8:11
